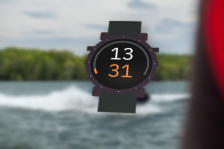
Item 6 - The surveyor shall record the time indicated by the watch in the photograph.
13:31
